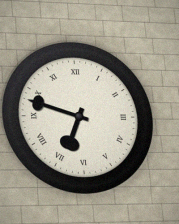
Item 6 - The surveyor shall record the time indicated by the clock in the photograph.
6:48
